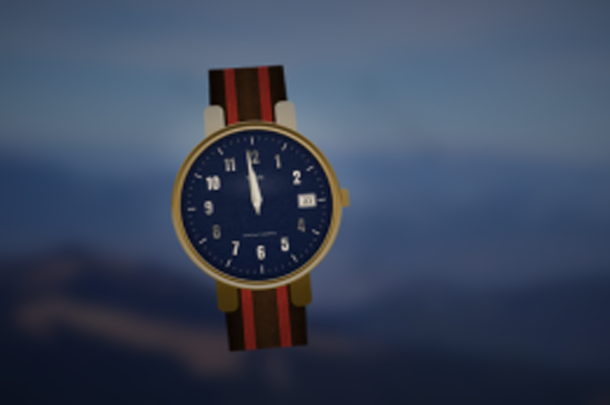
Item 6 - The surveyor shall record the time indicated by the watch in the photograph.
11:59
